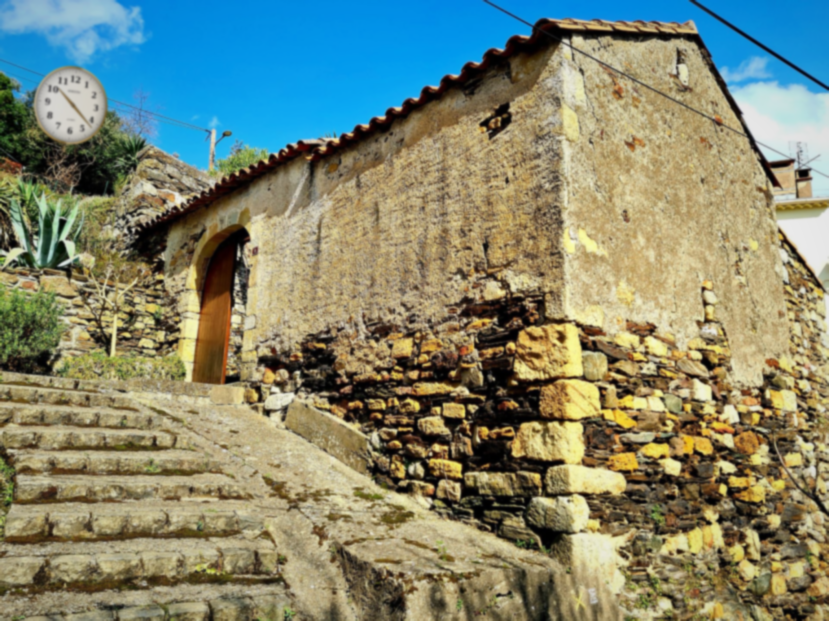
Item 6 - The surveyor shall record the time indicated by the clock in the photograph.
10:22
